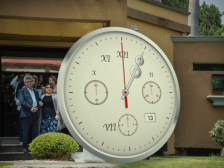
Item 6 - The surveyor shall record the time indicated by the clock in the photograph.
1:05
